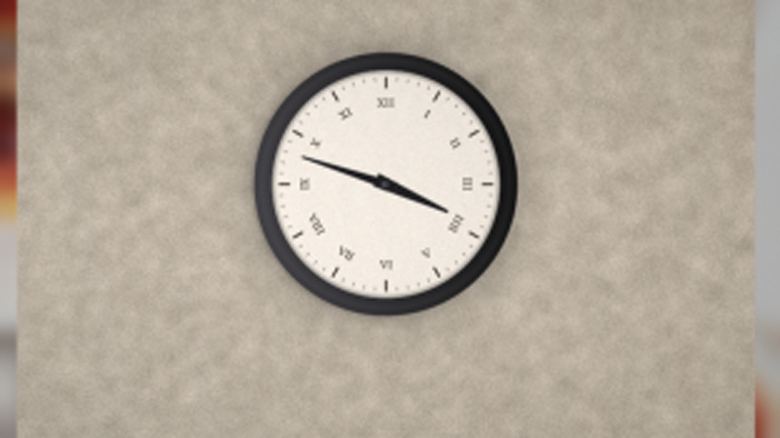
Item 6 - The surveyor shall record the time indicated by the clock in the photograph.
3:48
